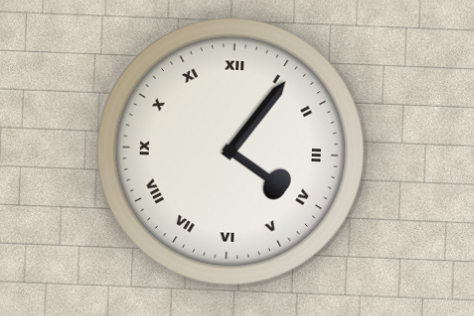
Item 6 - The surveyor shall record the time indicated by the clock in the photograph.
4:06
